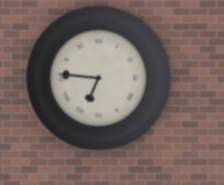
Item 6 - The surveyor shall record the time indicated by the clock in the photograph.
6:46
